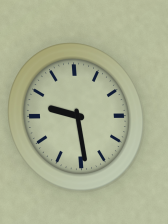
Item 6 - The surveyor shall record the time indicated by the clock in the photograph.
9:29
